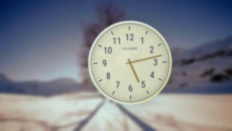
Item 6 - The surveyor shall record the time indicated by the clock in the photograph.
5:13
